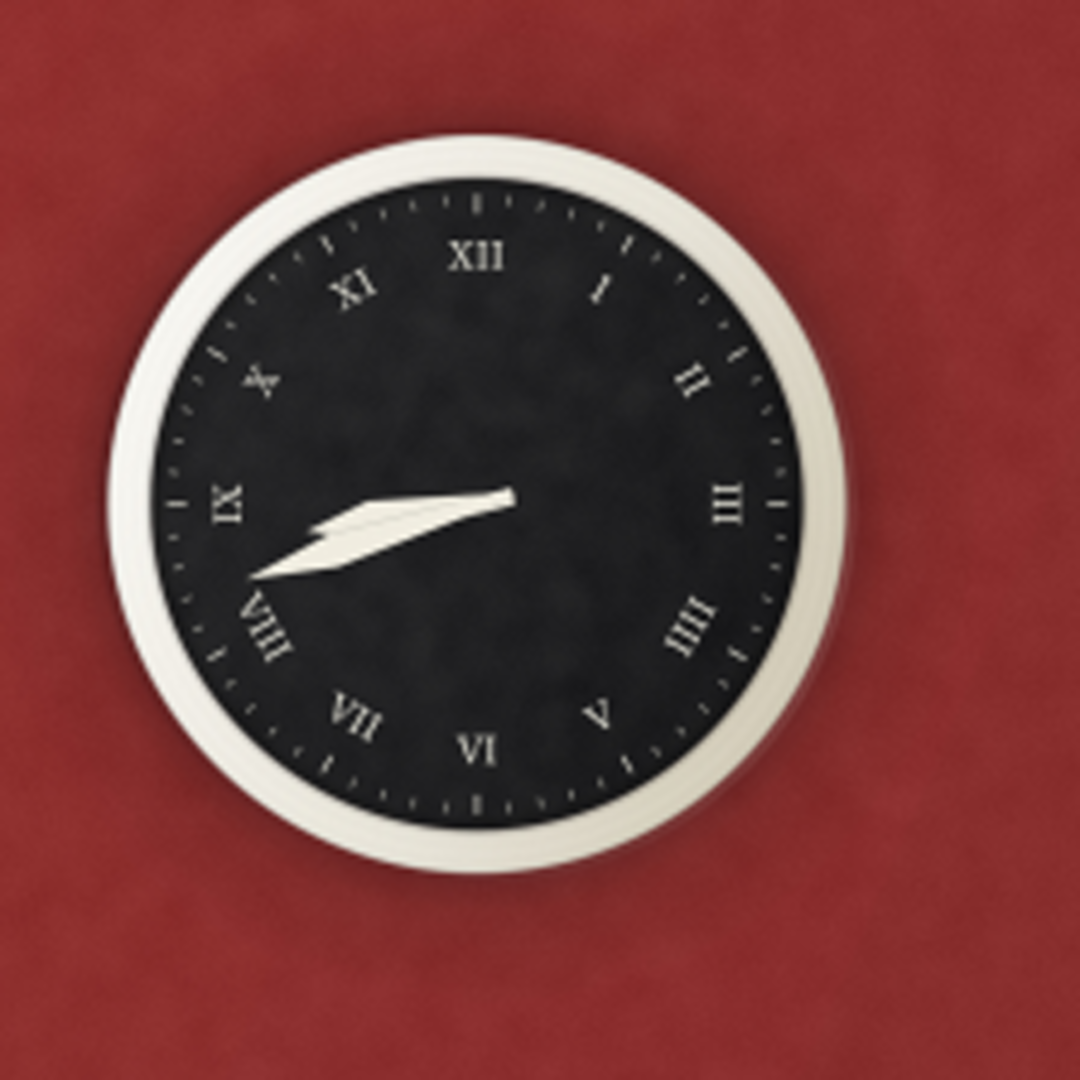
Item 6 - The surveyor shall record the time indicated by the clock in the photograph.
8:42
